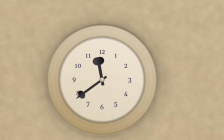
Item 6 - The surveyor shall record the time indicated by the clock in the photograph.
11:39
